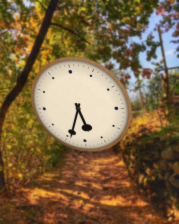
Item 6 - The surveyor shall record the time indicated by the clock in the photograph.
5:34
